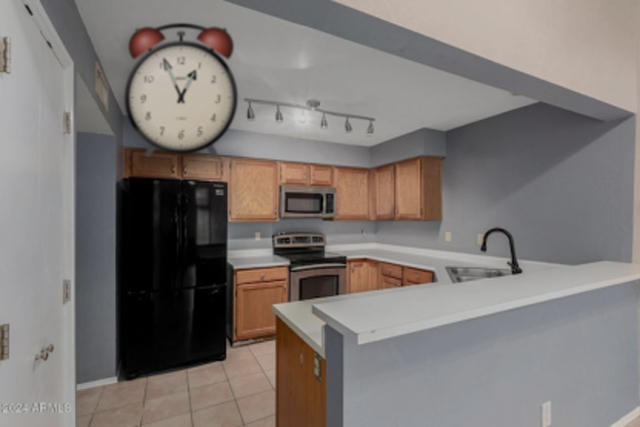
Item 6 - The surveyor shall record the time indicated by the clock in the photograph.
12:56
